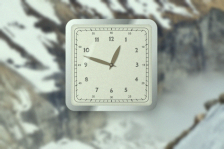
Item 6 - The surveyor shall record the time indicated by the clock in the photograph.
12:48
